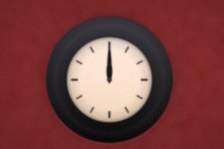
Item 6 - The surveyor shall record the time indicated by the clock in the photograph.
12:00
